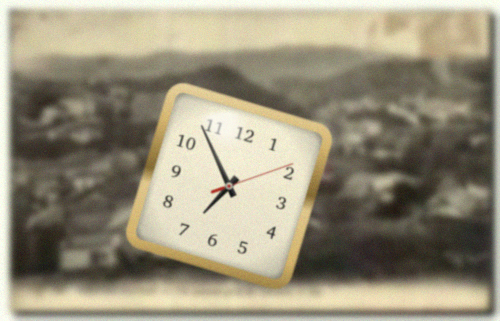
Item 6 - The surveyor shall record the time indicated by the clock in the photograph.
6:53:09
